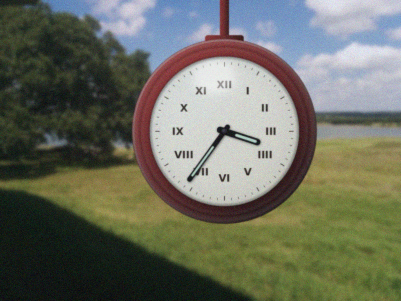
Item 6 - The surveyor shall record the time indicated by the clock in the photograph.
3:36
